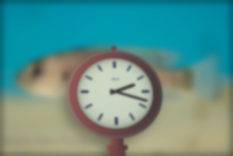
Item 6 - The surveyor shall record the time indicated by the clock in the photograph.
2:18
